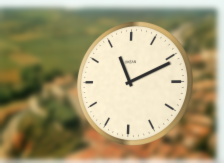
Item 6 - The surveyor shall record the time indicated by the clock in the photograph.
11:11
